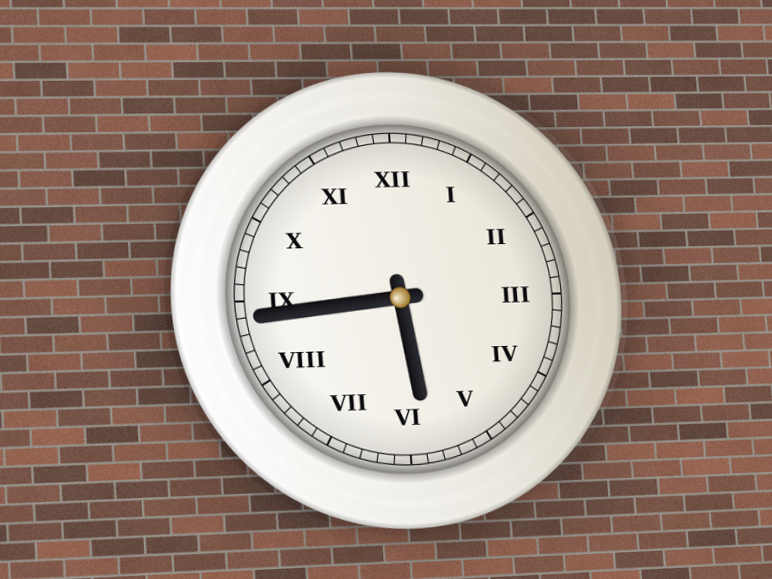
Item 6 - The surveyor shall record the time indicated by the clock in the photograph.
5:44
